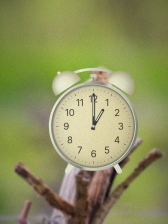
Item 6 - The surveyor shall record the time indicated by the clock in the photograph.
1:00
